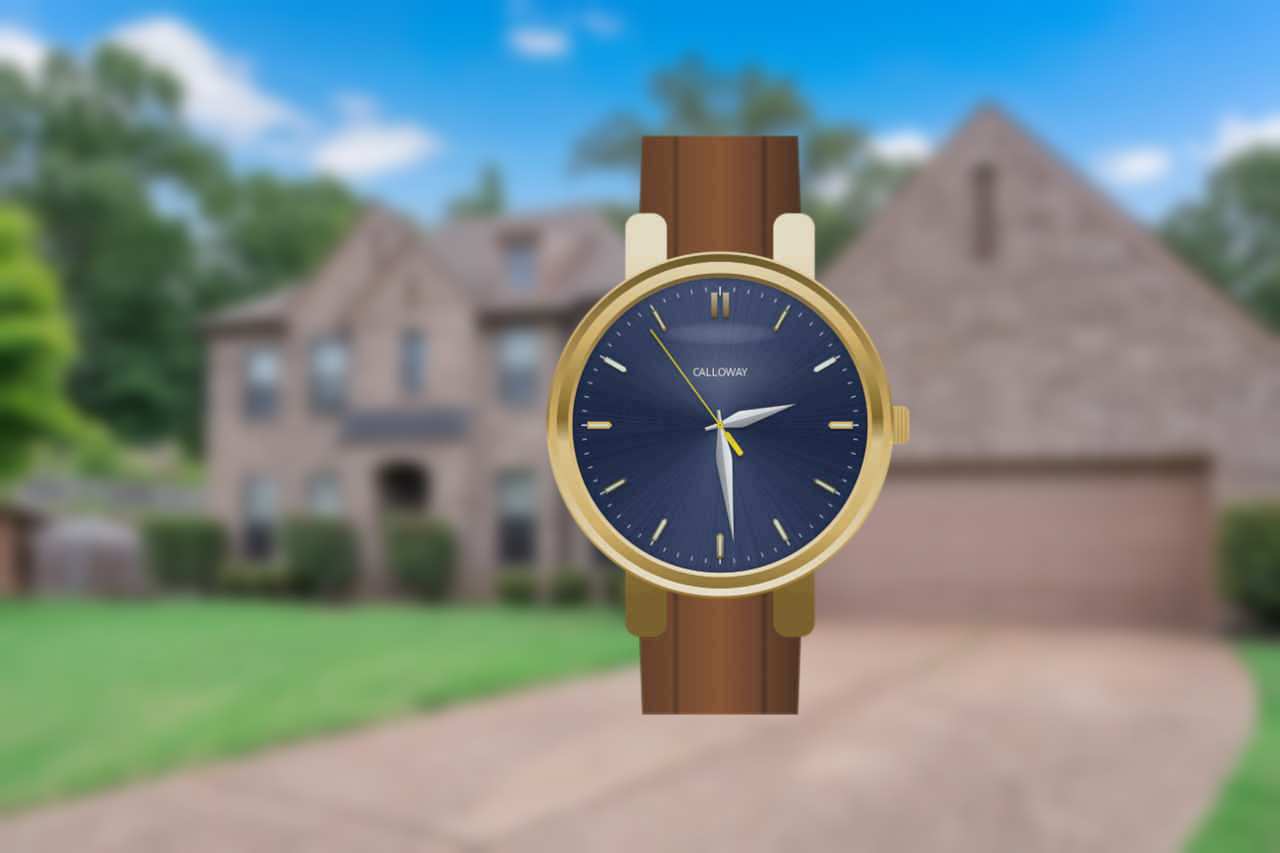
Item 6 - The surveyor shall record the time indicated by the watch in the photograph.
2:28:54
